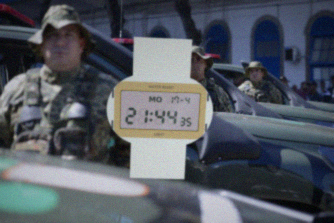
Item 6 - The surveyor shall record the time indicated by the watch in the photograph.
21:44
